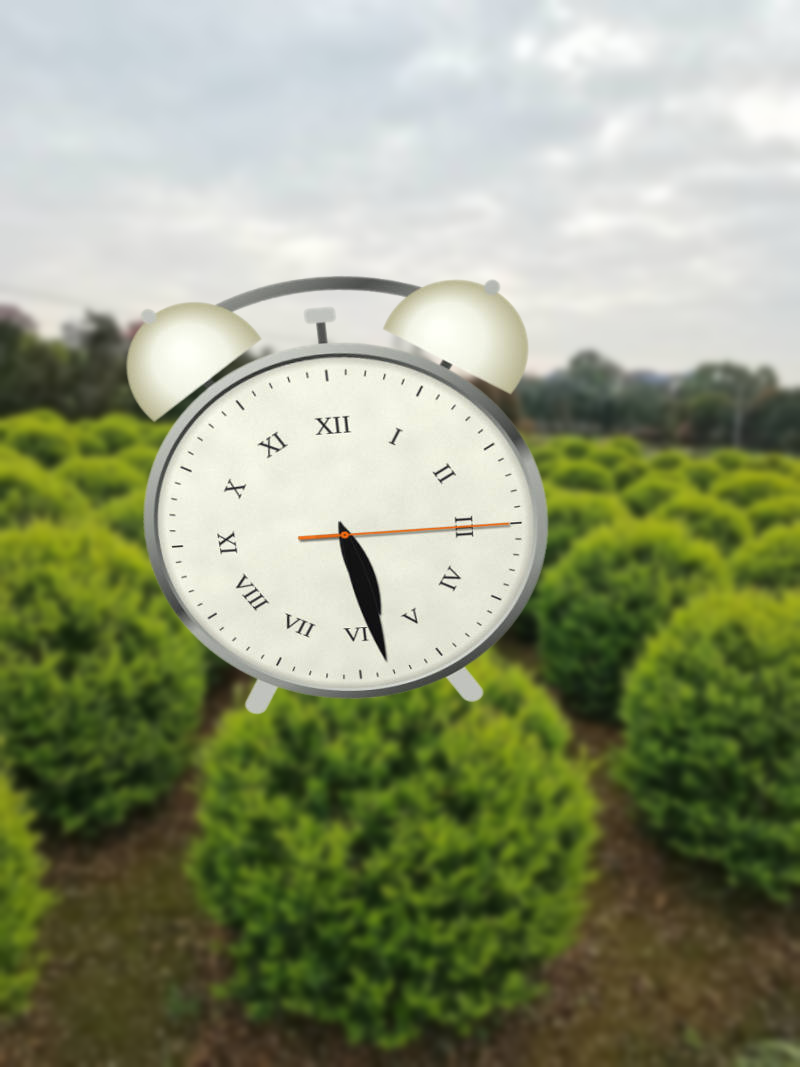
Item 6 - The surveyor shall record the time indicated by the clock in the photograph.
5:28:15
